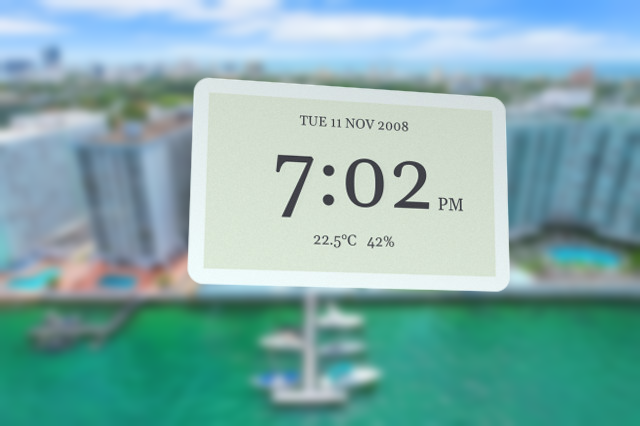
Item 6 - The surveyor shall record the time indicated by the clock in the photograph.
7:02
